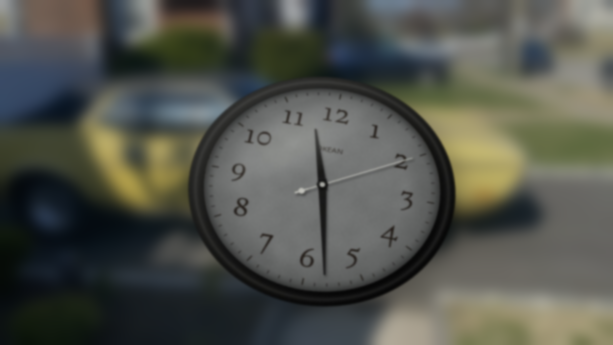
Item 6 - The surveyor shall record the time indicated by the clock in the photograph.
11:28:10
